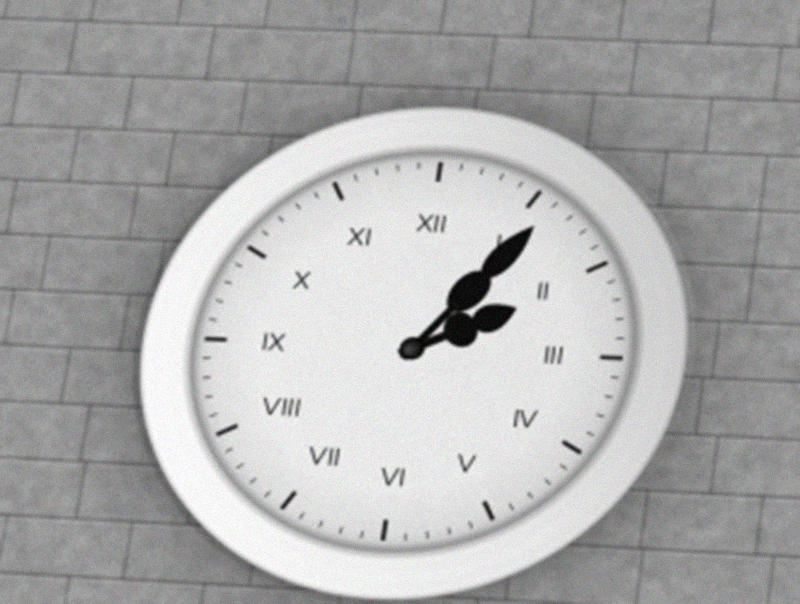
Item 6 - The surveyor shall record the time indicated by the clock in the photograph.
2:06
